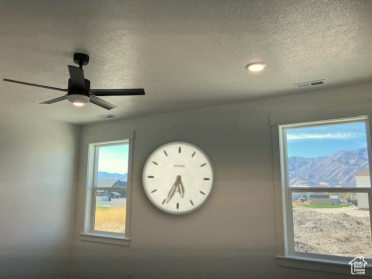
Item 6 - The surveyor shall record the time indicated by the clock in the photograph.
5:34
